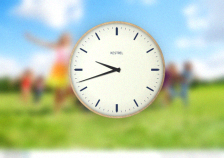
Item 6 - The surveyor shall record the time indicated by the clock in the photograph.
9:42
